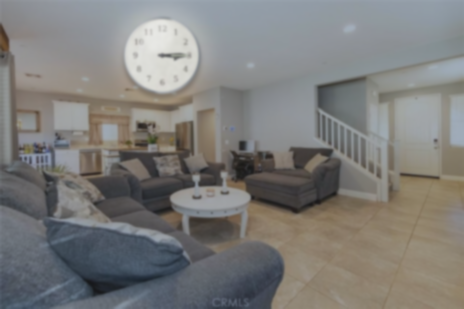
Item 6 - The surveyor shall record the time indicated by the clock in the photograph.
3:15
